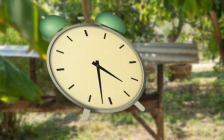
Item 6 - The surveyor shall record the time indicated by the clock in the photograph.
4:32
